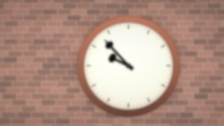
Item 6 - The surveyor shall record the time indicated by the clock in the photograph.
9:53
